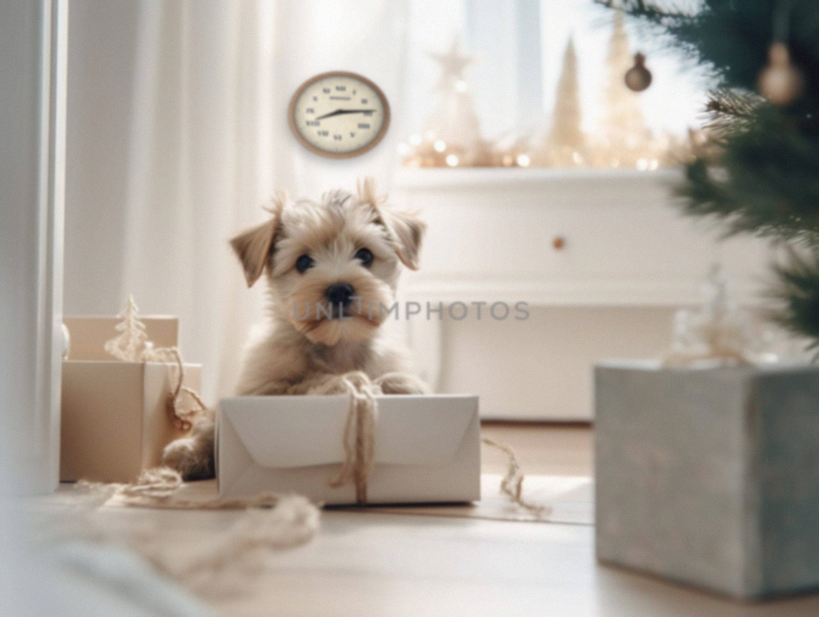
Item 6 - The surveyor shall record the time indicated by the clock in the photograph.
8:14
